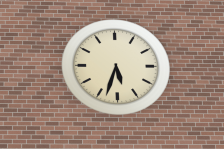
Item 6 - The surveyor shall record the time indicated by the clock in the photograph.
5:33
